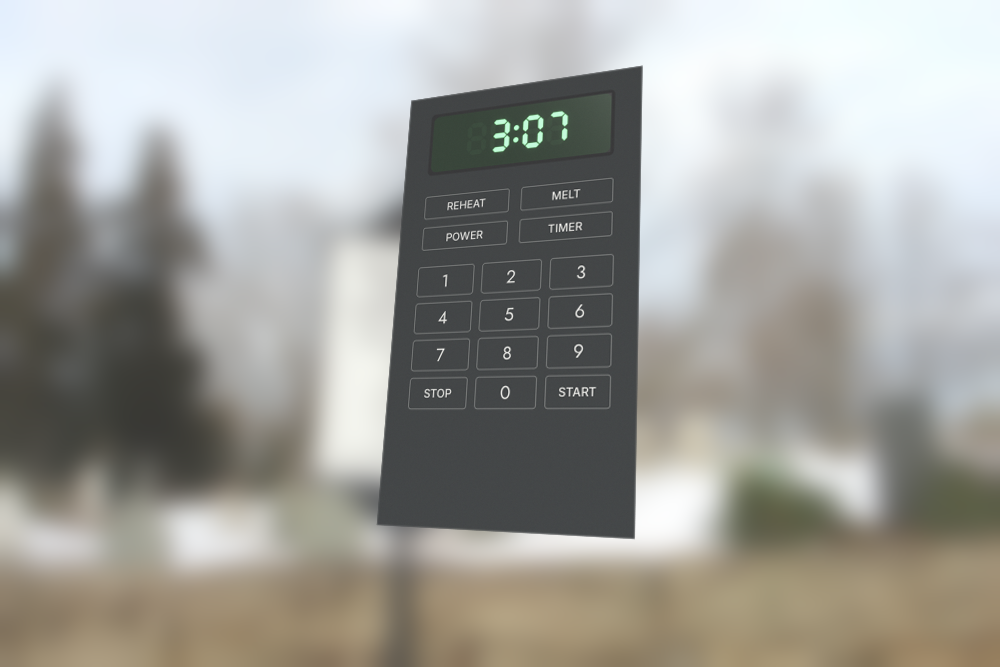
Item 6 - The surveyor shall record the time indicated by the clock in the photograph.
3:07
